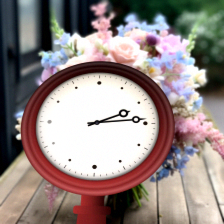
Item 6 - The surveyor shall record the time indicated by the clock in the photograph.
2:14
